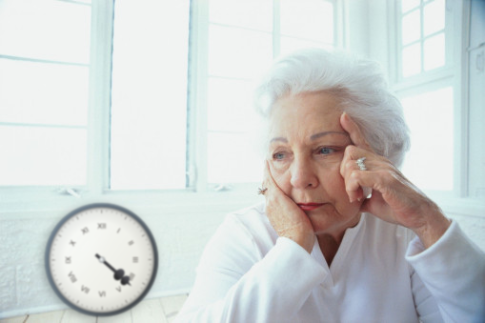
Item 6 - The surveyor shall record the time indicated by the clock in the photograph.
4:22
